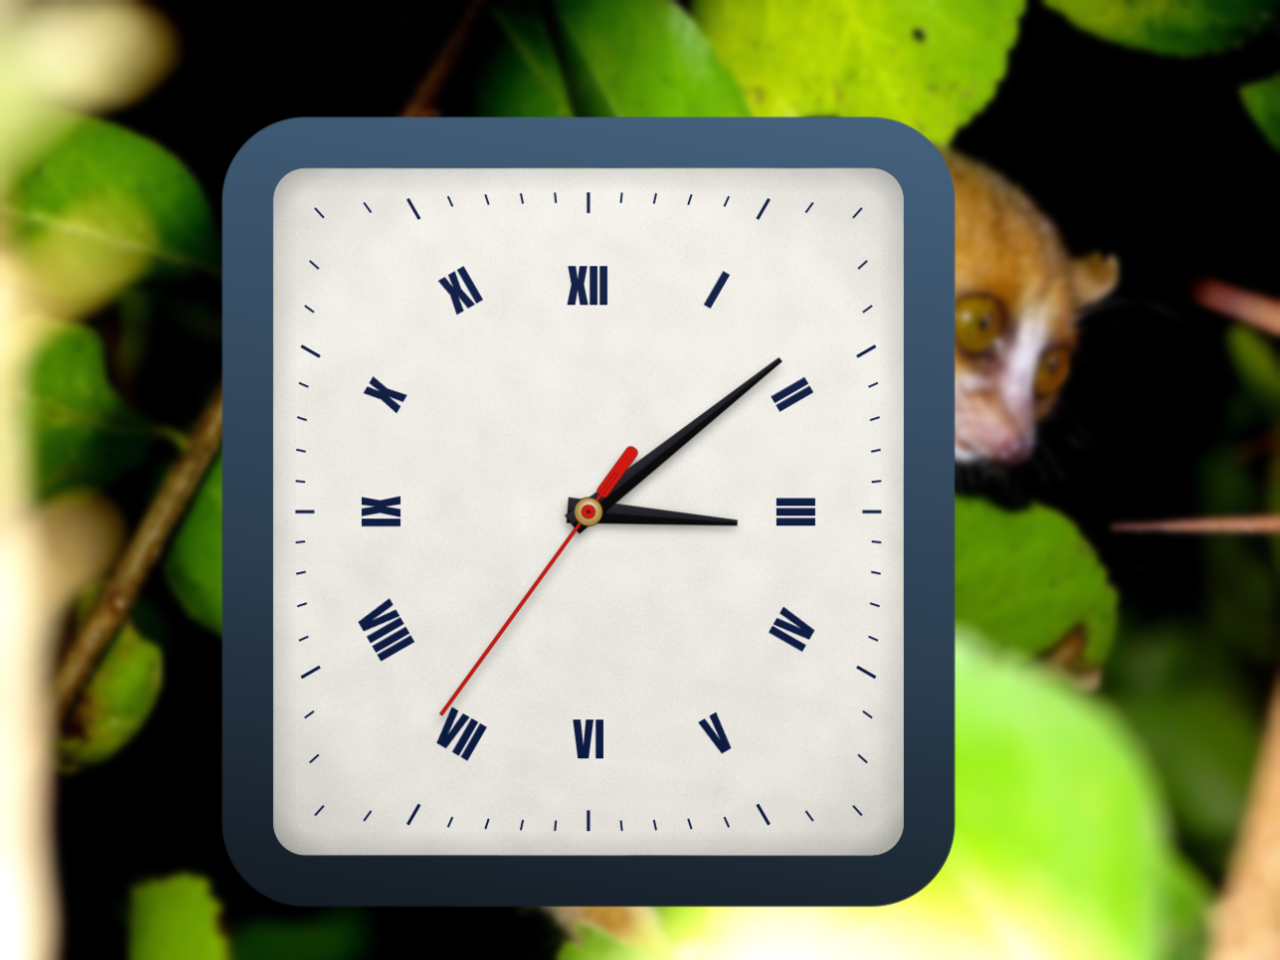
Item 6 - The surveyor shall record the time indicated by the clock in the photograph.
3:08:36
